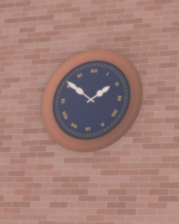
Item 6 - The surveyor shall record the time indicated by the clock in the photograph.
1:51
